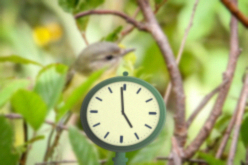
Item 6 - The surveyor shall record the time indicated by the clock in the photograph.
4:59
